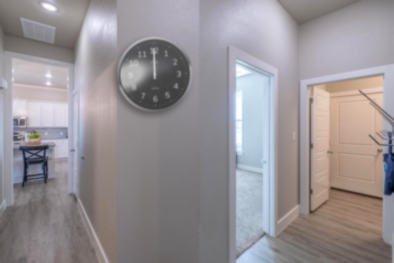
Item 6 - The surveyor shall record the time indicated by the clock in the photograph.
12:00
